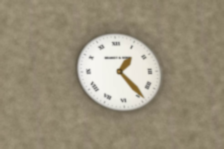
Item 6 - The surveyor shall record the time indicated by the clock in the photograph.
1:24
